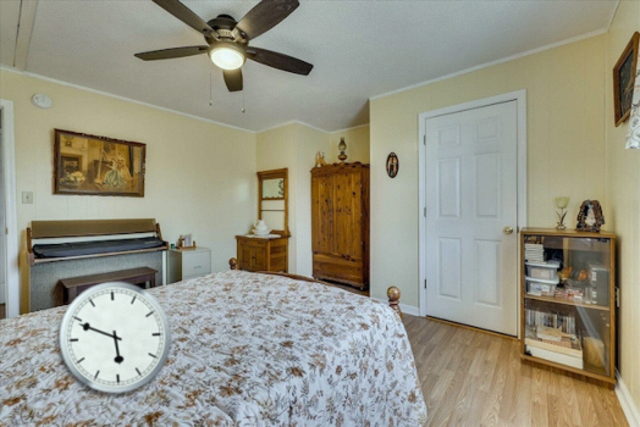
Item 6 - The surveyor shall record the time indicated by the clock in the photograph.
5:49
